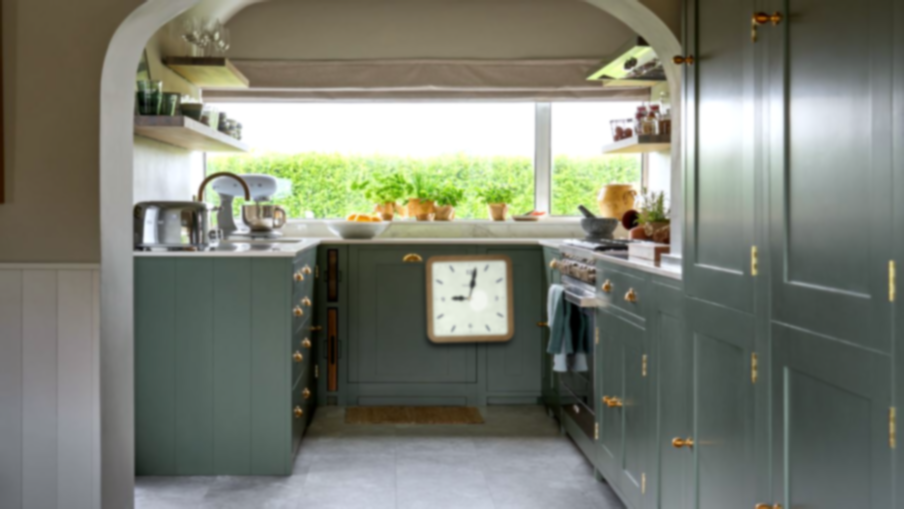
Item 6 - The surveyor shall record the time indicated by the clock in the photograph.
9:02
